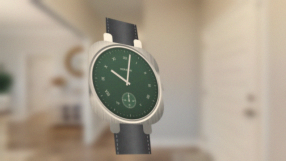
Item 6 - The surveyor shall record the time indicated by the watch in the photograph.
10:02
